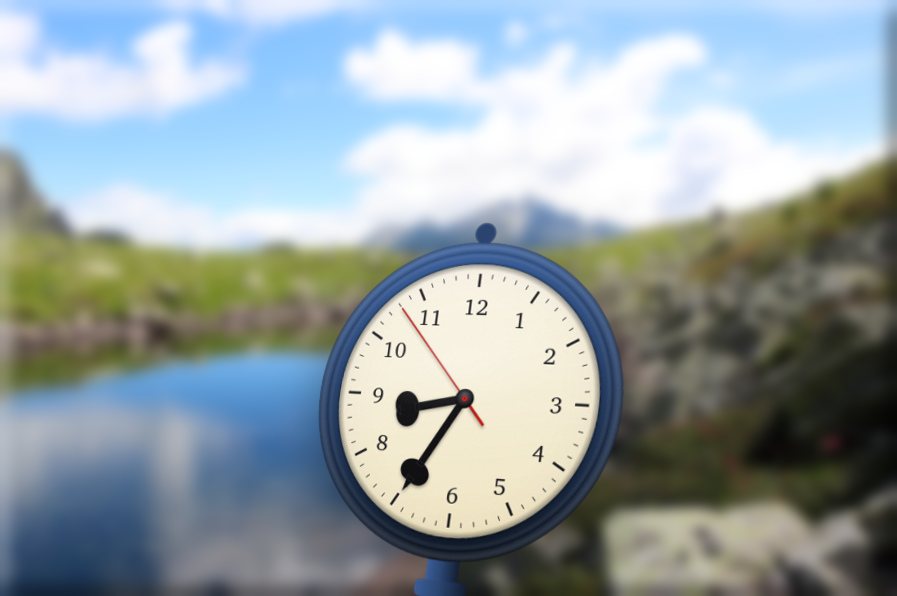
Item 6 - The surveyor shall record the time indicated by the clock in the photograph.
8:34:53
